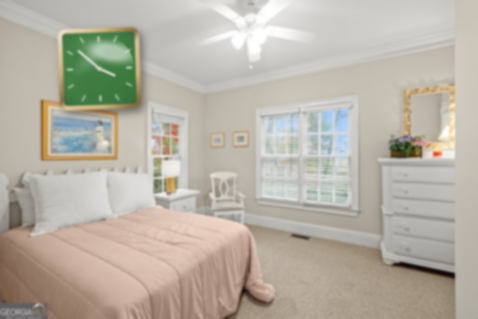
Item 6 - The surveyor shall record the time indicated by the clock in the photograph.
3:52
